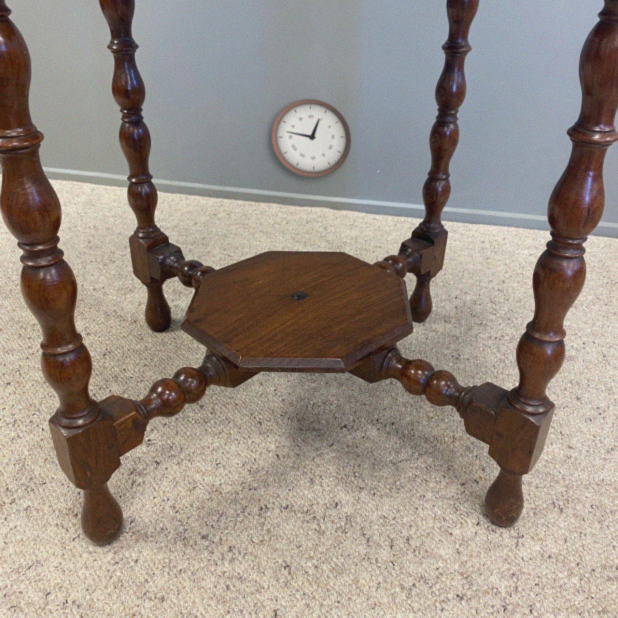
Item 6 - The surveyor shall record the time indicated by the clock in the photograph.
12:47
